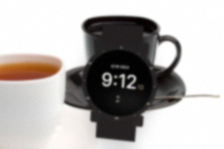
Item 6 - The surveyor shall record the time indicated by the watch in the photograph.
9:12
